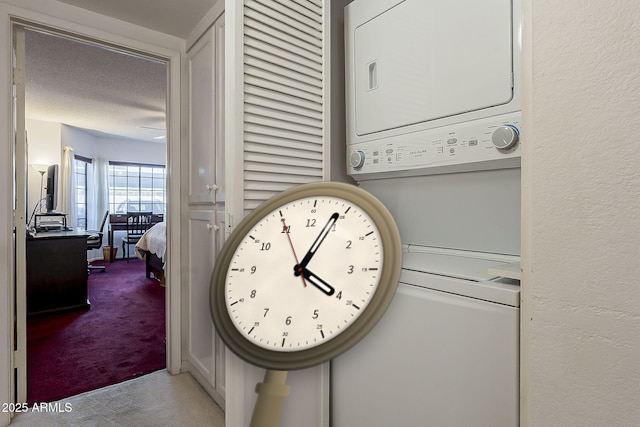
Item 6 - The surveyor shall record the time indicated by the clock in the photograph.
4:03:55
